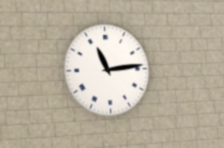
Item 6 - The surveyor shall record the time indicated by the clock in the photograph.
11:14
